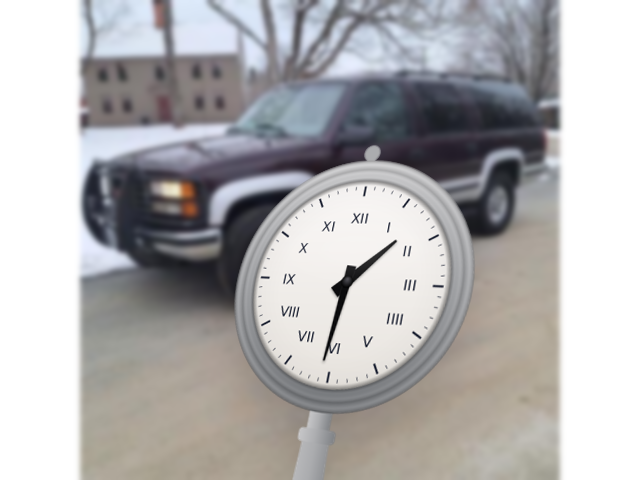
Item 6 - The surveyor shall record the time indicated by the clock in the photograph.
1:31
